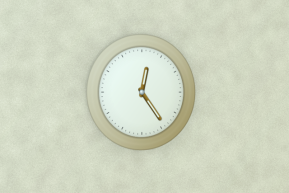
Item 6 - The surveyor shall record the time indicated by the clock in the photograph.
12:24
